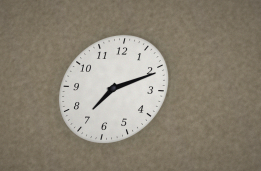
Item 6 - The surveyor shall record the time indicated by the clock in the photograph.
7:11
